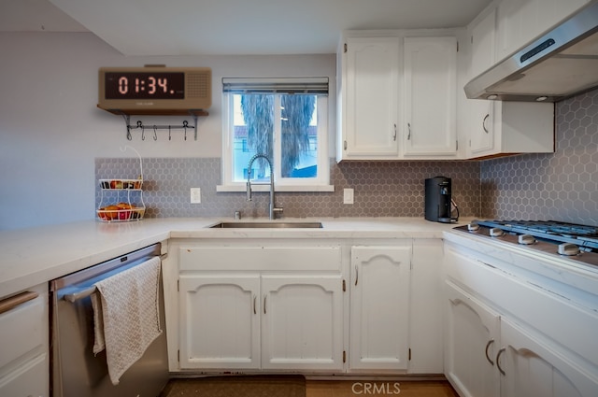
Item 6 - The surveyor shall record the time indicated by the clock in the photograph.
1:34
